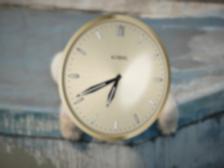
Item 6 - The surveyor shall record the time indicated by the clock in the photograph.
6:41
